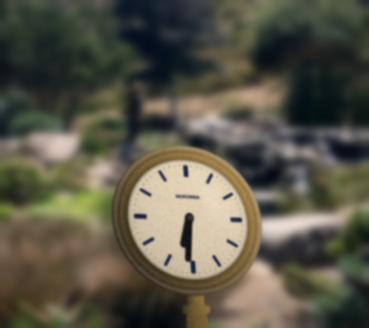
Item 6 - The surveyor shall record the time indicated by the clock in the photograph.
6:31
